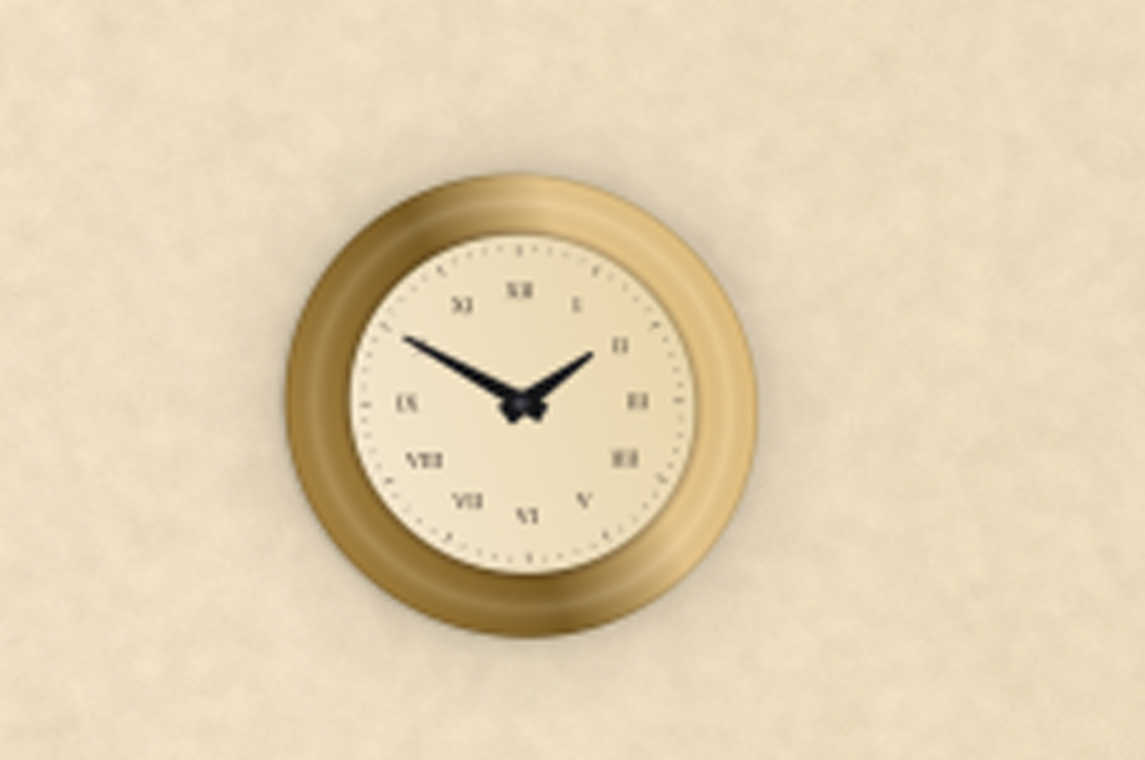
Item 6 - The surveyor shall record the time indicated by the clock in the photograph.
1:50
